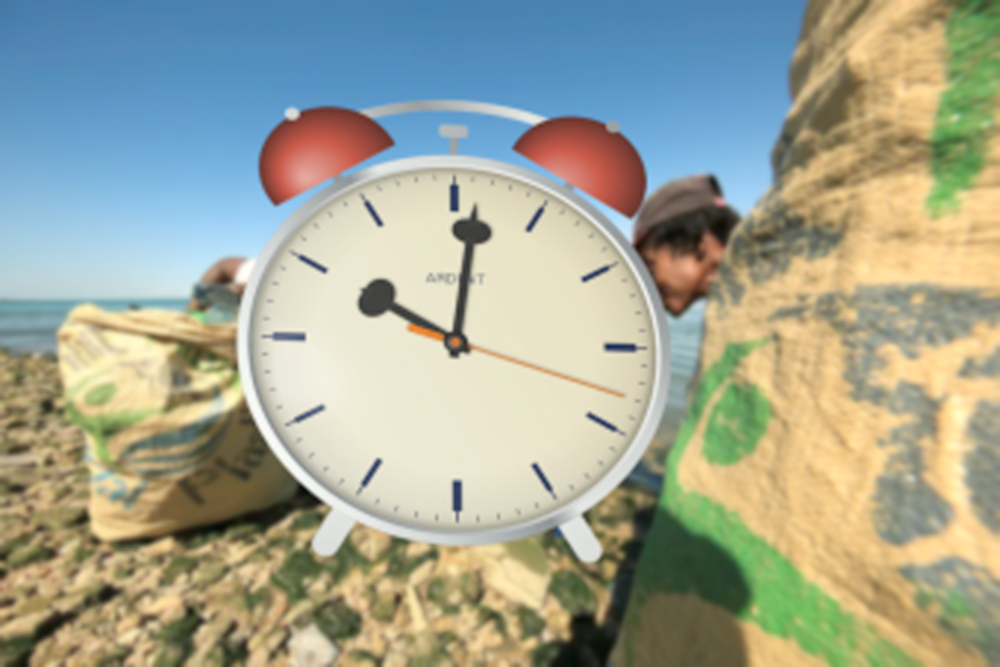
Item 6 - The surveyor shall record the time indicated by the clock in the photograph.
10:01:18
